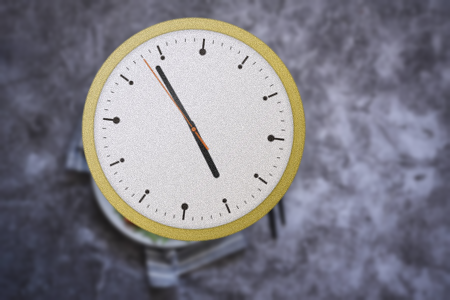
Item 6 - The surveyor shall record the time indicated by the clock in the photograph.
4:53:53
